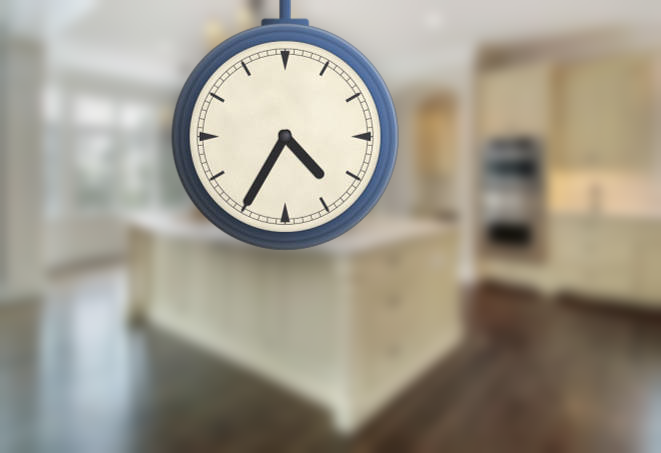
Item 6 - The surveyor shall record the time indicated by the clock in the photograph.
4:35
